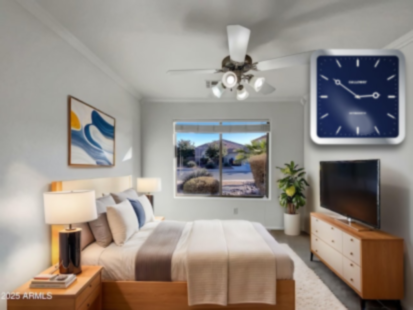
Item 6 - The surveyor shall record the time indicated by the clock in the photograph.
2:51
